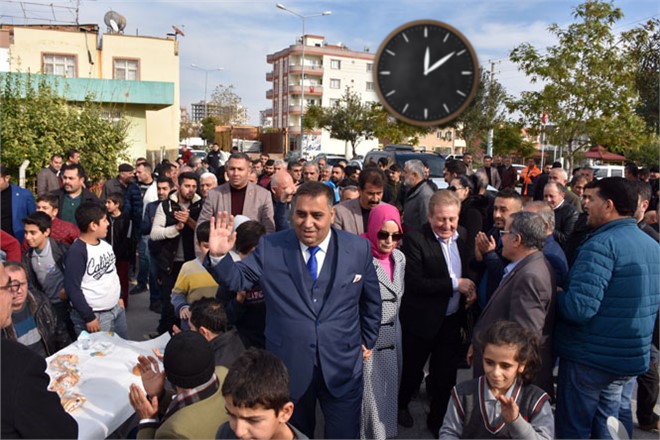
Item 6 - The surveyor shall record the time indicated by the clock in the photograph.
12:09
